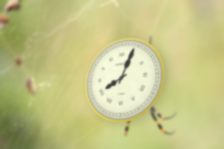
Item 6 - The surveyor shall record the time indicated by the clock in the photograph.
8:04
